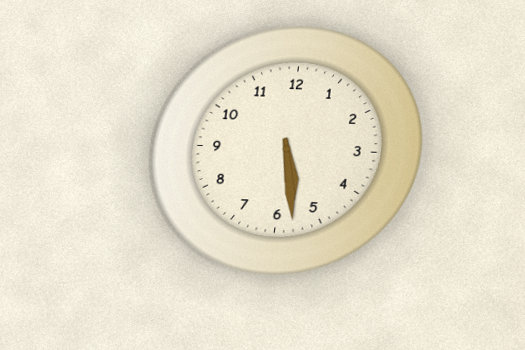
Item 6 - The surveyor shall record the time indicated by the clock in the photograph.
5:28
